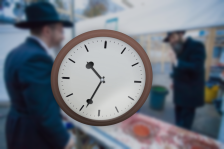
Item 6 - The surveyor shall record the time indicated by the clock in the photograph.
10:34
